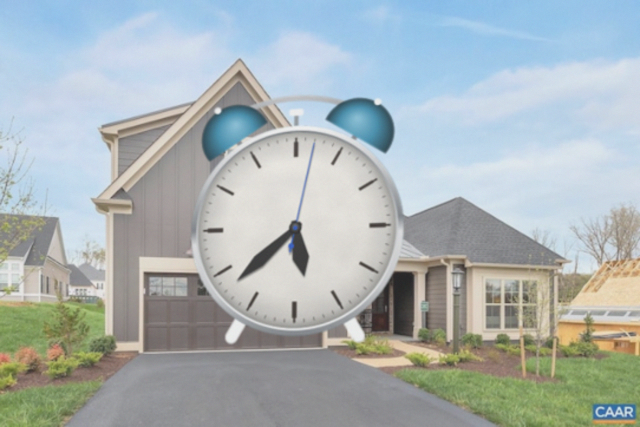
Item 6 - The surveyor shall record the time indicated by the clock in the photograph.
5:38:02
